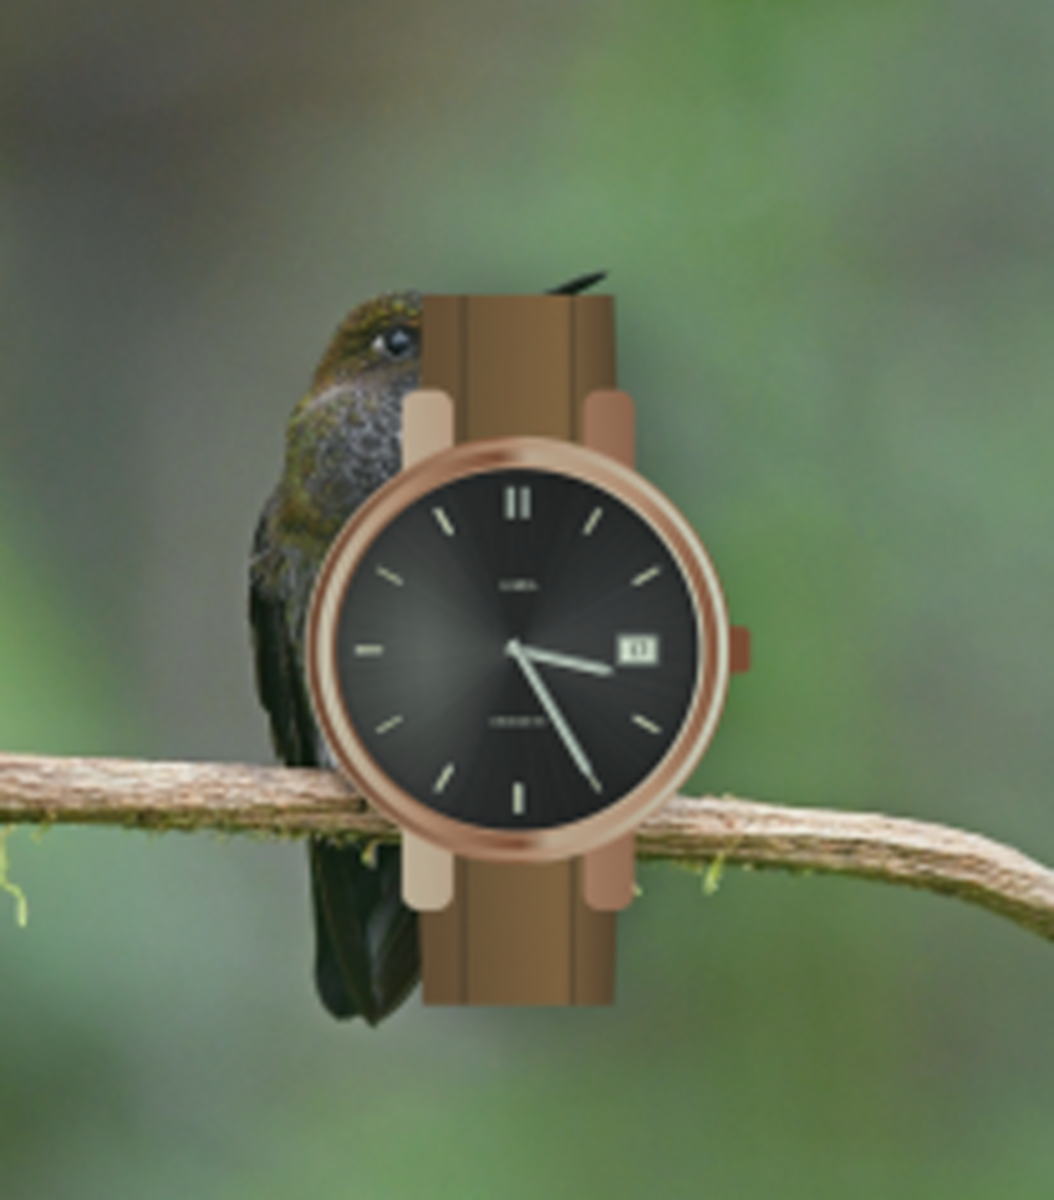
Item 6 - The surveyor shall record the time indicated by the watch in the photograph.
3:25
